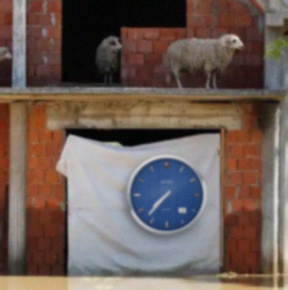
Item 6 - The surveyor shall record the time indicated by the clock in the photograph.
7:37
